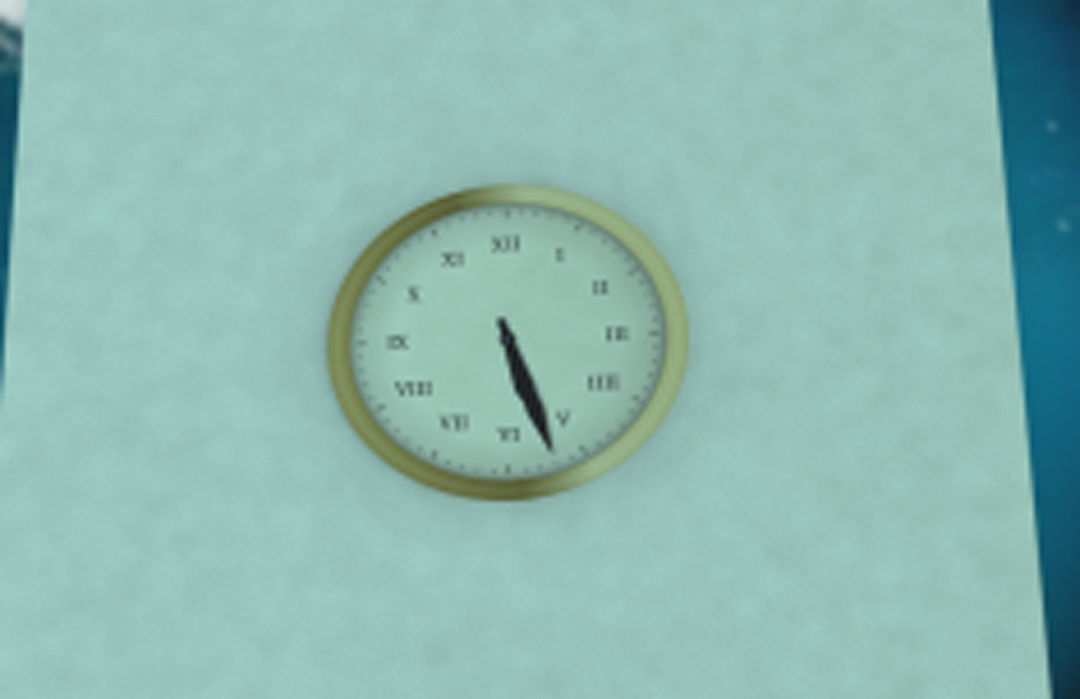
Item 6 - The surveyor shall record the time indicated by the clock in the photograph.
5:27
